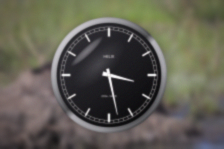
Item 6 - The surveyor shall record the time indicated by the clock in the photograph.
3:28
